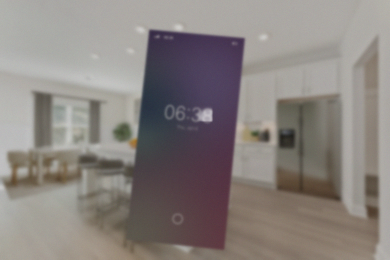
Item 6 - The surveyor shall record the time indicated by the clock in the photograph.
6:38
